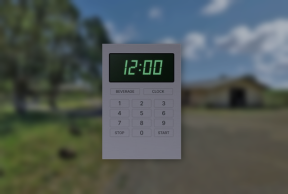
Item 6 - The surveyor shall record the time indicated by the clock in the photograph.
12:00
